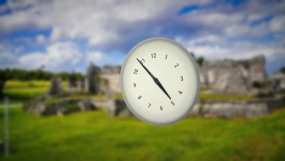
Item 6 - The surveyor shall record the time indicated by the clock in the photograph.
4:54
